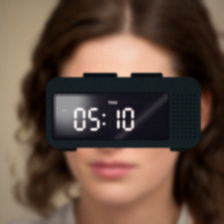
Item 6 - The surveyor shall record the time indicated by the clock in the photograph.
5:10
